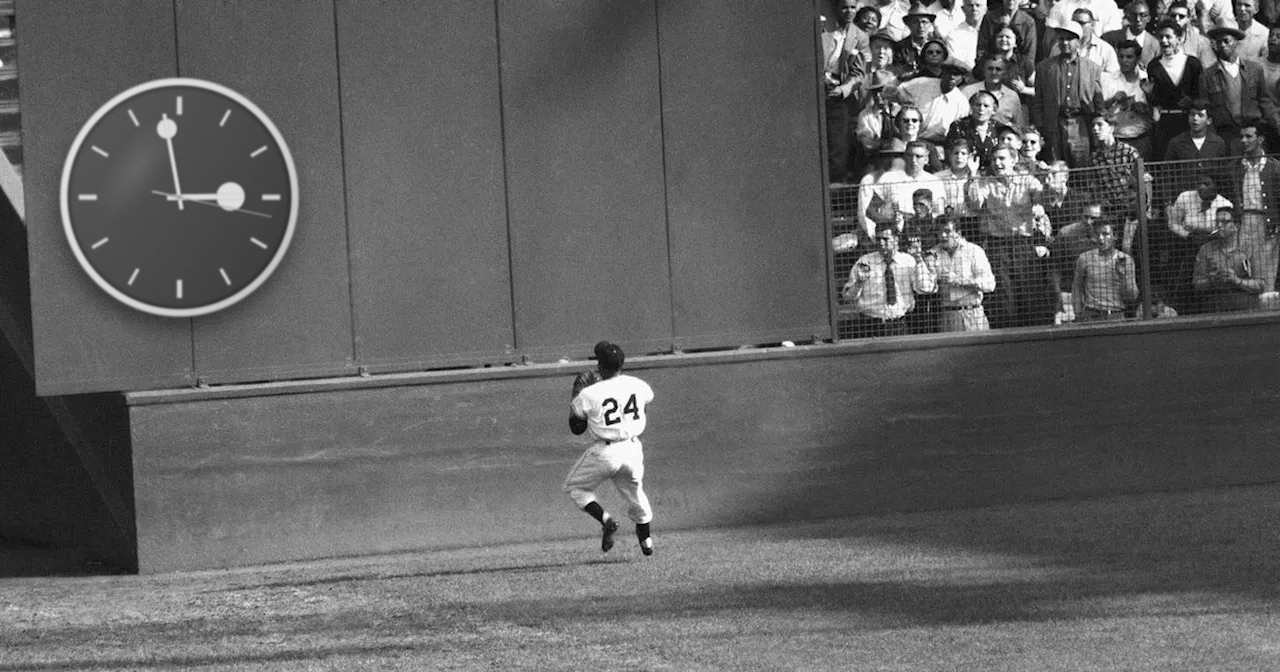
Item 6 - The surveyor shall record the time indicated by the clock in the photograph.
2:58:17
